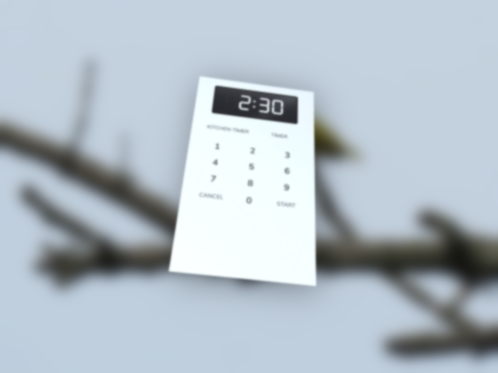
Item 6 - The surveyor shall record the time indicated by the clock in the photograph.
2:30
